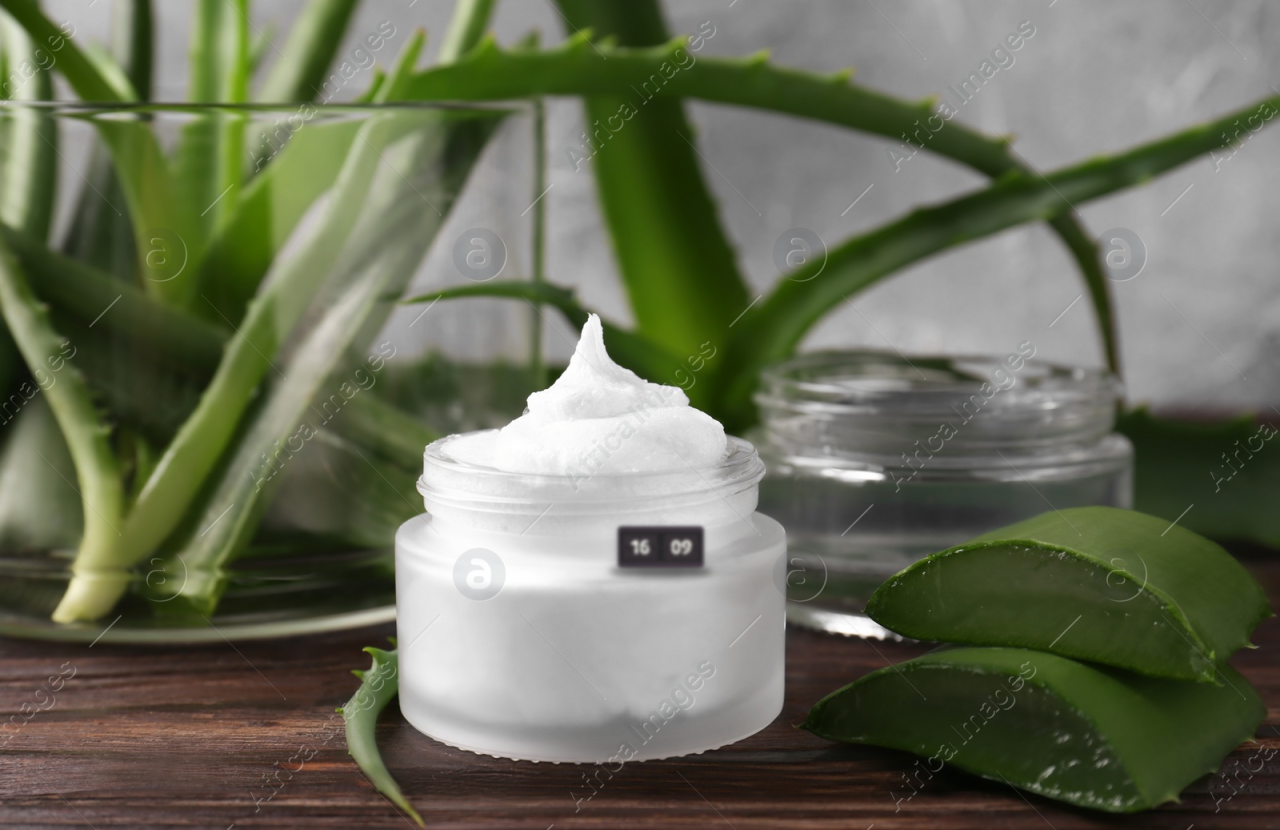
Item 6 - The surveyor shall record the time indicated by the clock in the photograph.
16:09
